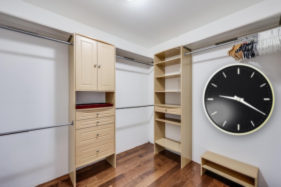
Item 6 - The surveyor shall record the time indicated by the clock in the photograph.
9:20
